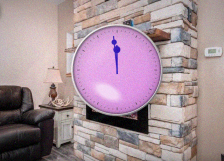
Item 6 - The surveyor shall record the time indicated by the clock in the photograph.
11:59
